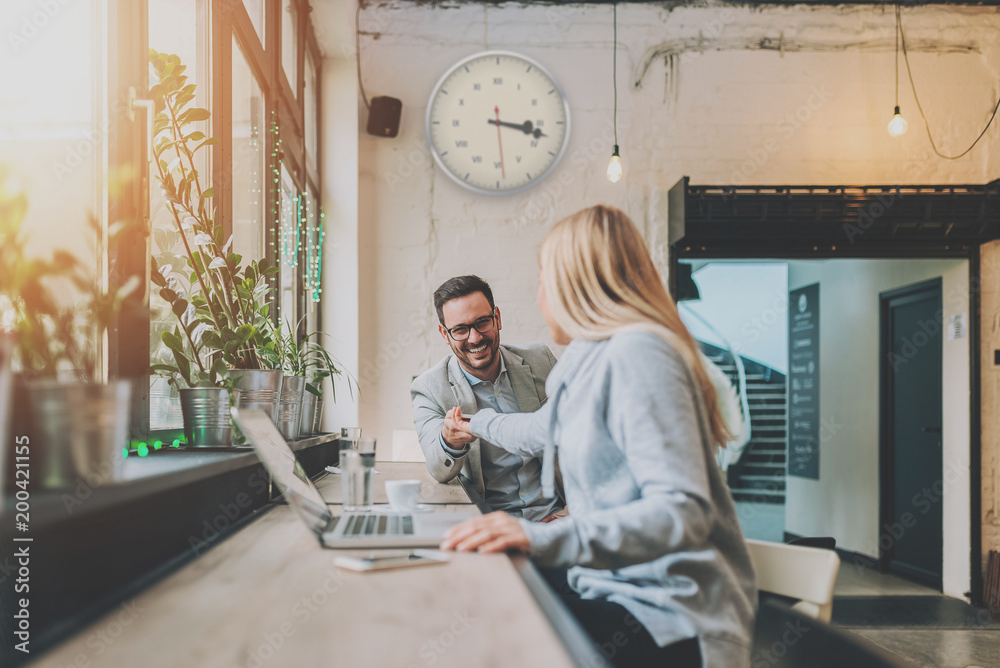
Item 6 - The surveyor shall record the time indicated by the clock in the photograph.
3:17:29
